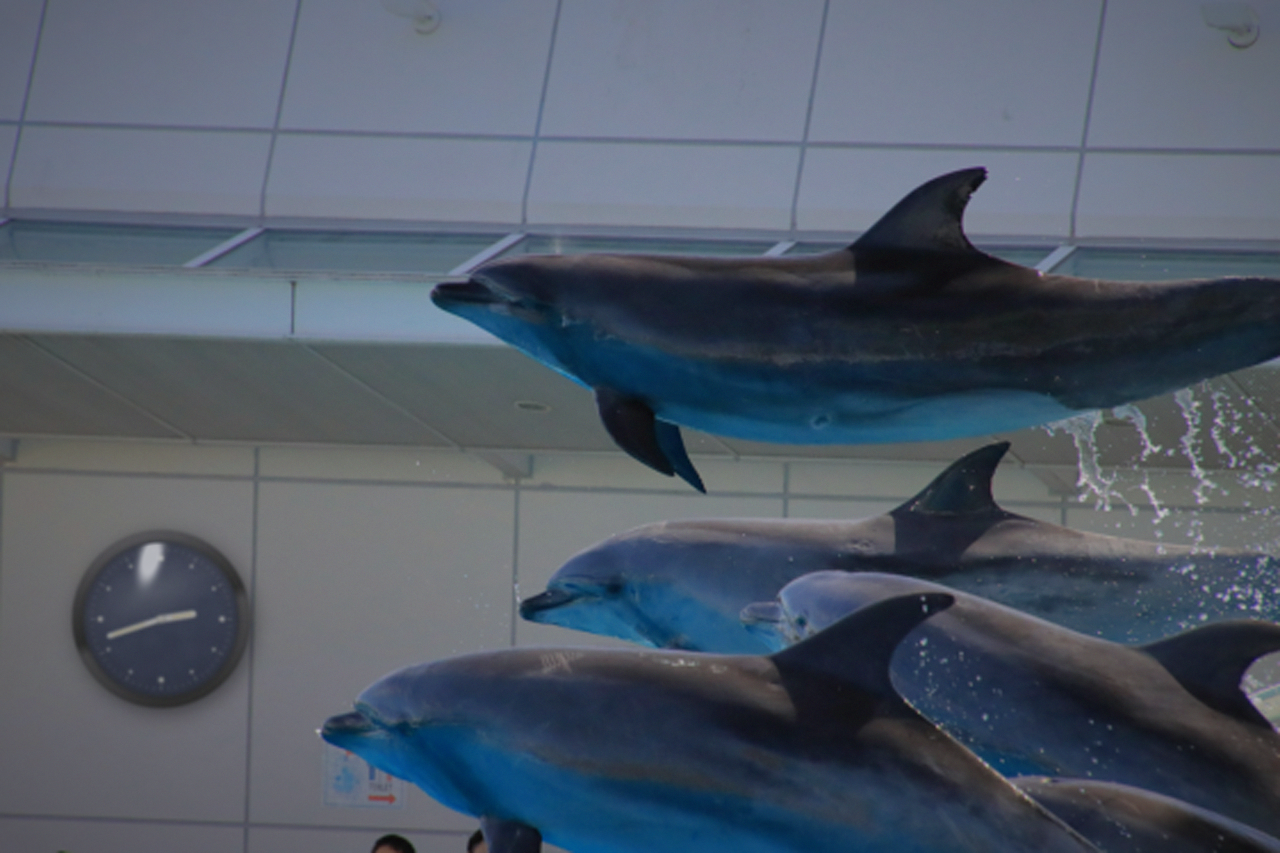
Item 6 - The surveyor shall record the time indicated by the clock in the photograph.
2:42
